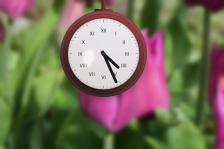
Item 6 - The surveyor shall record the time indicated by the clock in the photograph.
4:26
